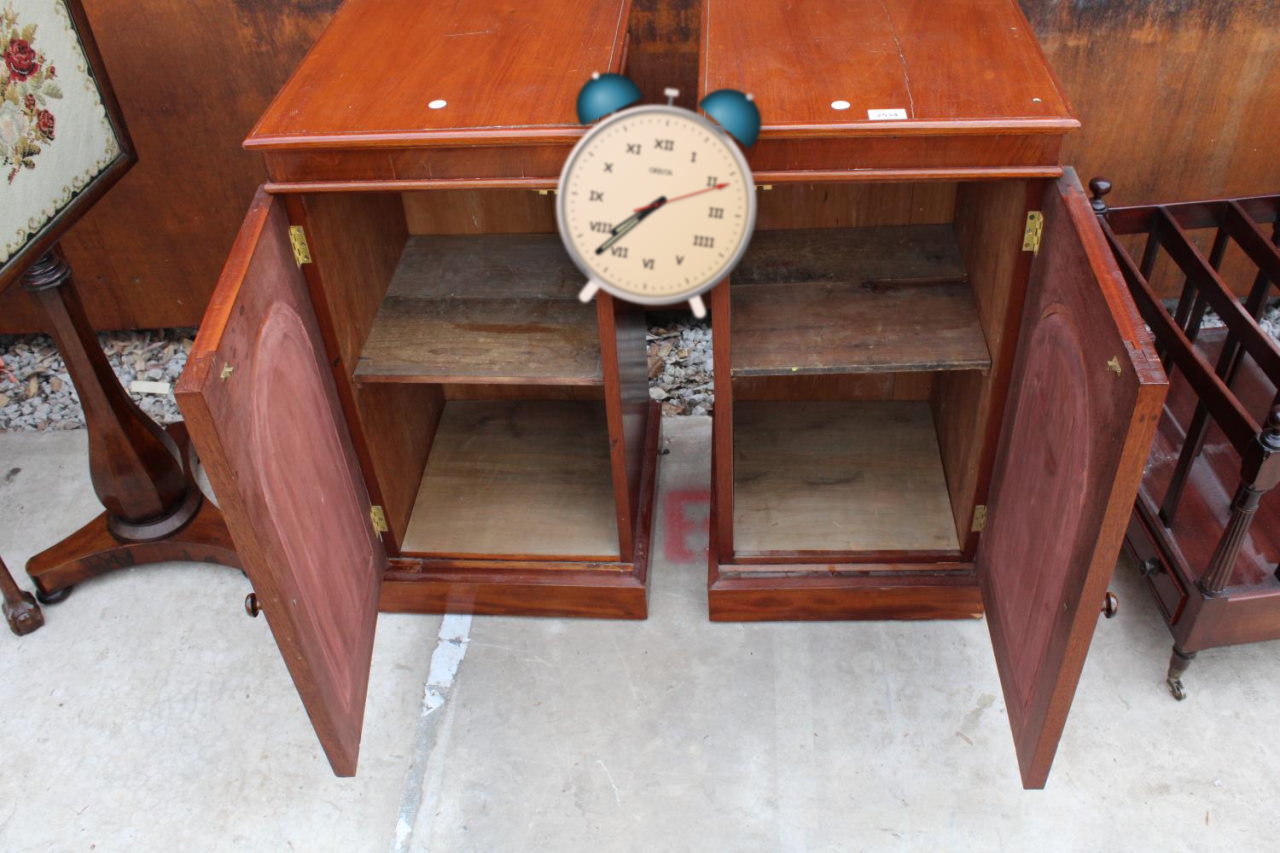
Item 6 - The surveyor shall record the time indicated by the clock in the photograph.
7:37:11
